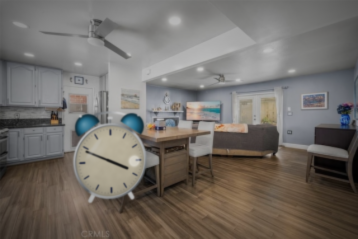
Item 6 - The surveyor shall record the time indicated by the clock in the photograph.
3:49
